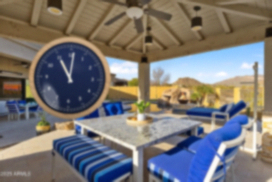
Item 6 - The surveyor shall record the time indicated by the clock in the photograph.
11:01
